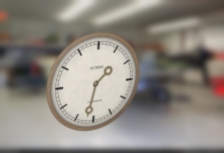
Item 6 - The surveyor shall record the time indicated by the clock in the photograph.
1:32
